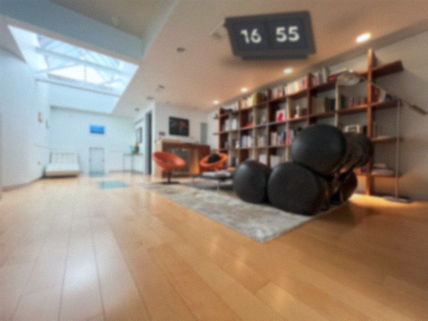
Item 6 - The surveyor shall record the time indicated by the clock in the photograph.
16:55
